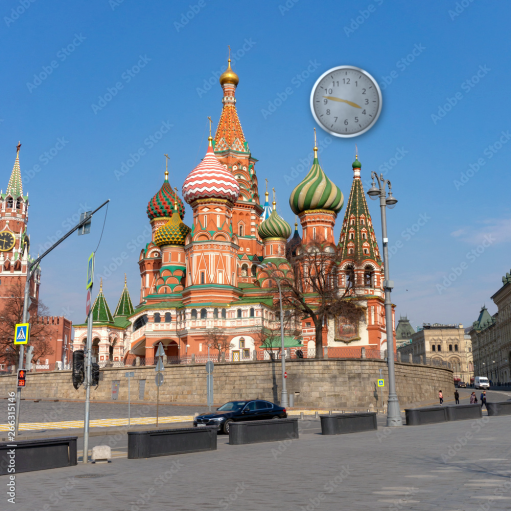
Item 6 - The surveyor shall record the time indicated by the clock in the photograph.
3:47
